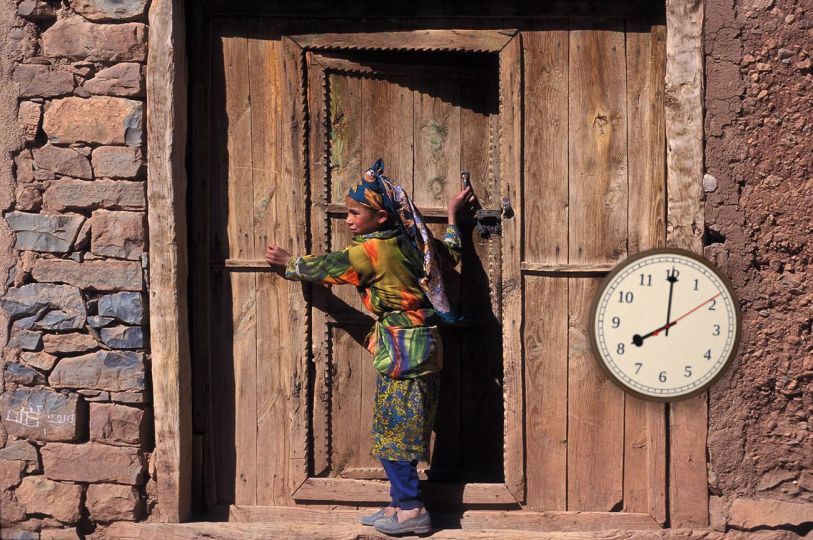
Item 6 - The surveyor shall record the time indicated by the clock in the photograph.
8:00:09
